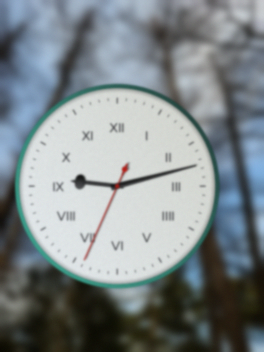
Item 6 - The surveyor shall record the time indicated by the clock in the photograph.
9:12:34
